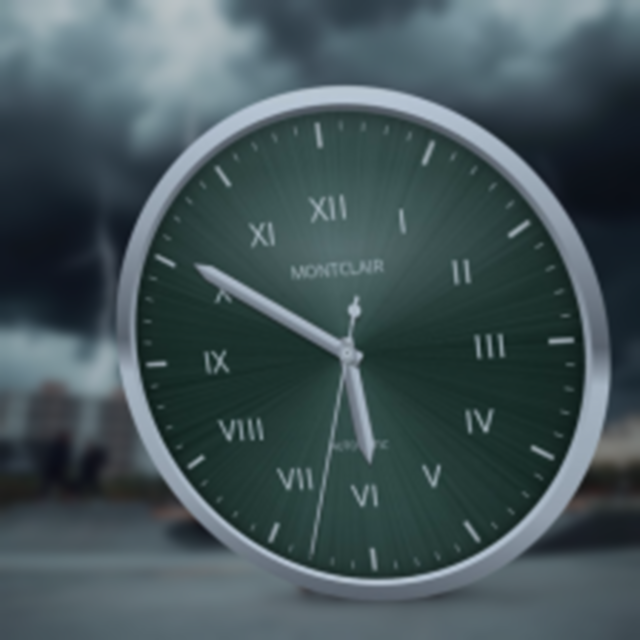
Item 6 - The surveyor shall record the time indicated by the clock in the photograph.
5:50:33
